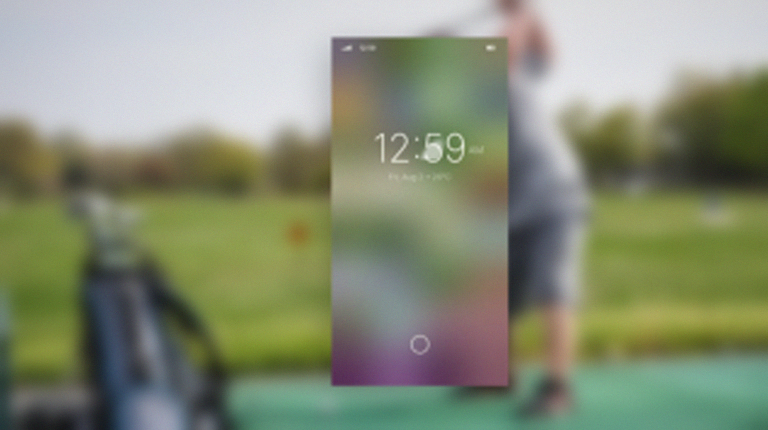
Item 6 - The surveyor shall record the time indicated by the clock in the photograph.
12:59
